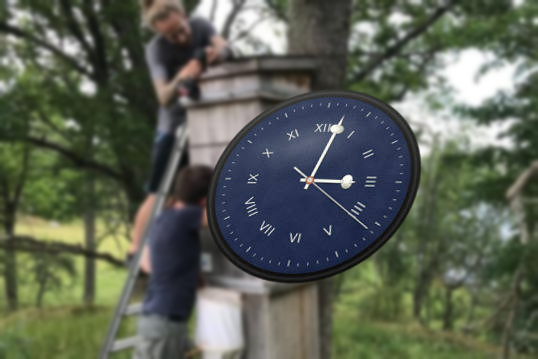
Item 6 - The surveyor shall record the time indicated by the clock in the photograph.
3:02:21
